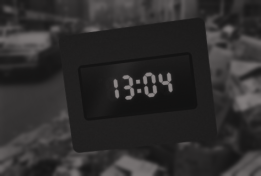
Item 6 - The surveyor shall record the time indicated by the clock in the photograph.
13:04
